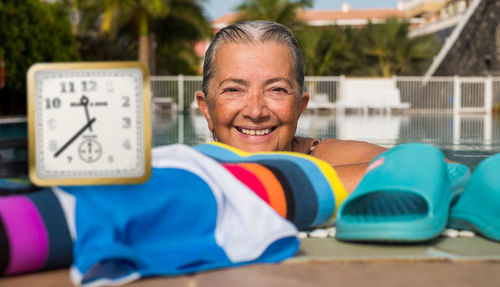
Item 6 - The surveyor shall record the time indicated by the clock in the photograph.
11:38
